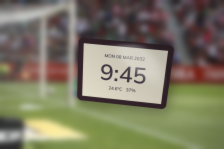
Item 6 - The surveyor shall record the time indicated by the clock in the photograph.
9:45
